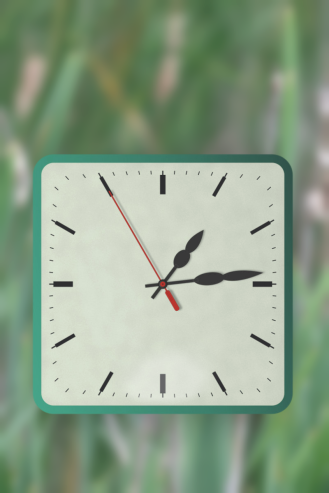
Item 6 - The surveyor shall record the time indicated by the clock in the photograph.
1:13:55
